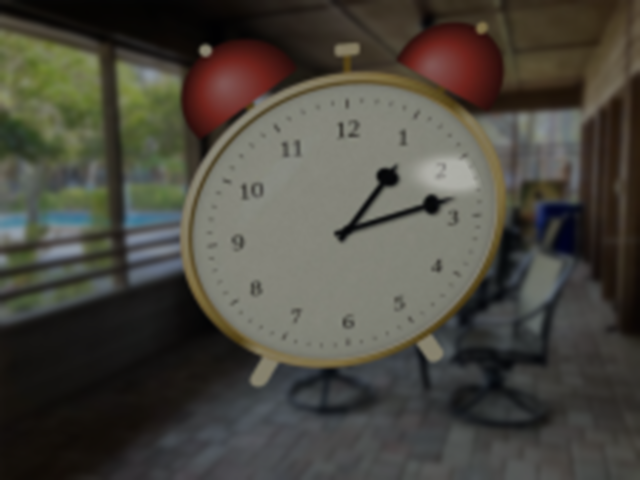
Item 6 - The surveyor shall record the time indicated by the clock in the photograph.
1:13
